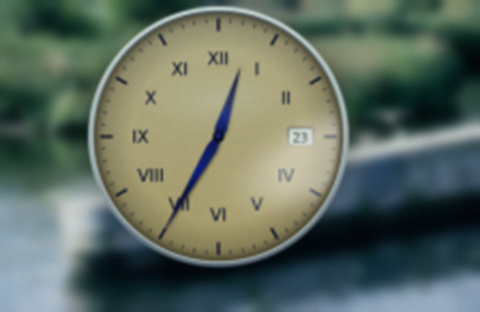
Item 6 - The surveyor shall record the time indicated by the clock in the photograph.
12:35
